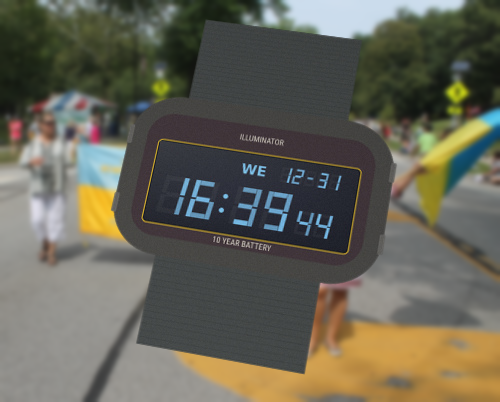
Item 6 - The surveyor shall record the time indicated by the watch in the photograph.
16:39:44
